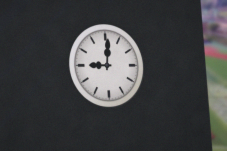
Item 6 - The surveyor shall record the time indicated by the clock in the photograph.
9:01
